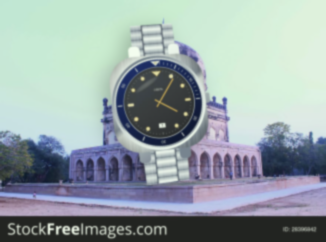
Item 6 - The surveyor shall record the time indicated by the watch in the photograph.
4:06
